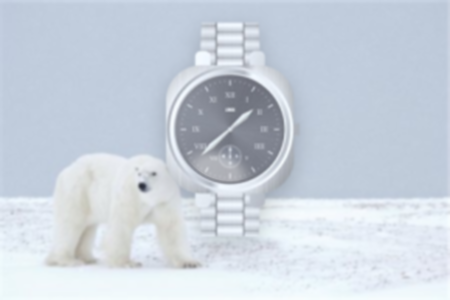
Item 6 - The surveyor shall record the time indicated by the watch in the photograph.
1:38
